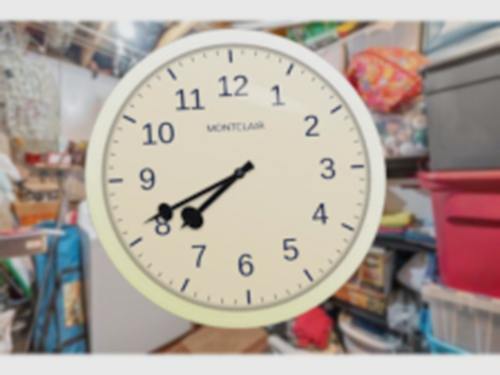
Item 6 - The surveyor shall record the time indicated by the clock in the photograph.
7:41
